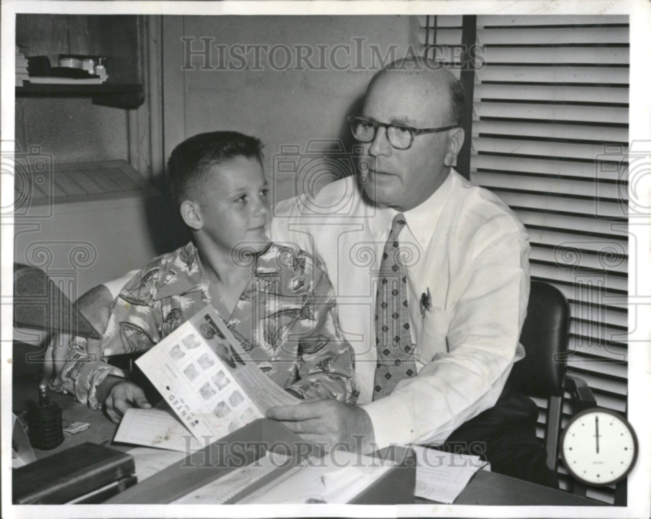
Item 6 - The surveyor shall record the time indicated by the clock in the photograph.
12:00
